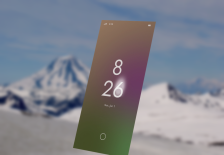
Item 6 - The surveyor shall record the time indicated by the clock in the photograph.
8:26
